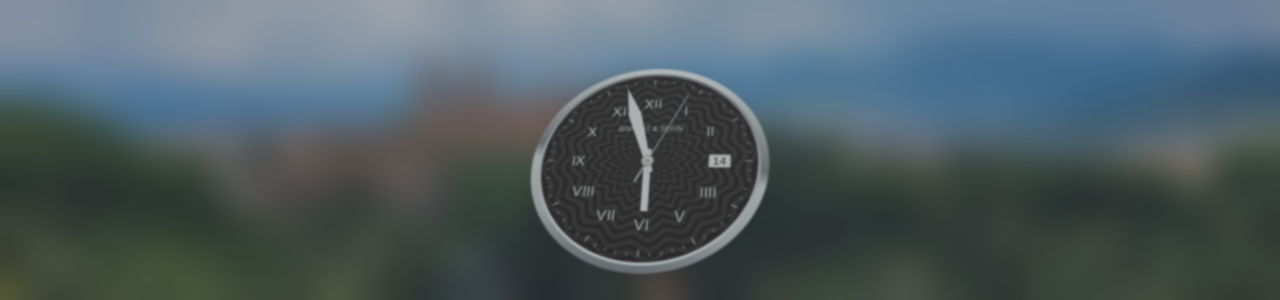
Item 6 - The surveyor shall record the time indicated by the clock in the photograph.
5:57:04
